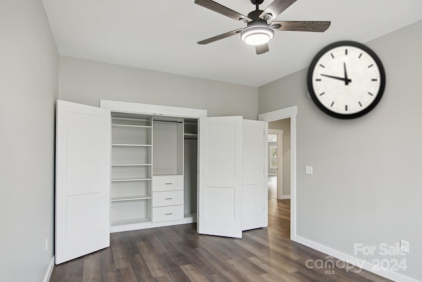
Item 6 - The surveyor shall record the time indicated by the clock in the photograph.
11:47
